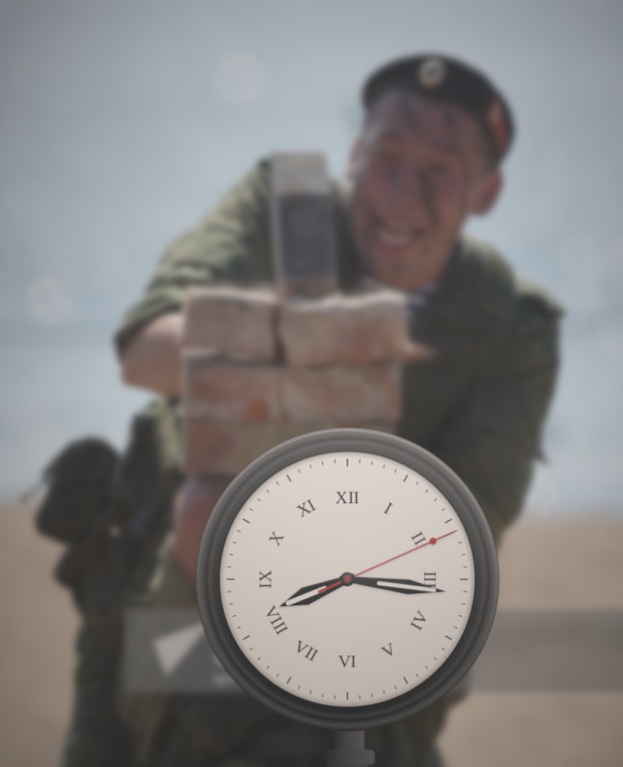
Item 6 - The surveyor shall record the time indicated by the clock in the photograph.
8:16:11
